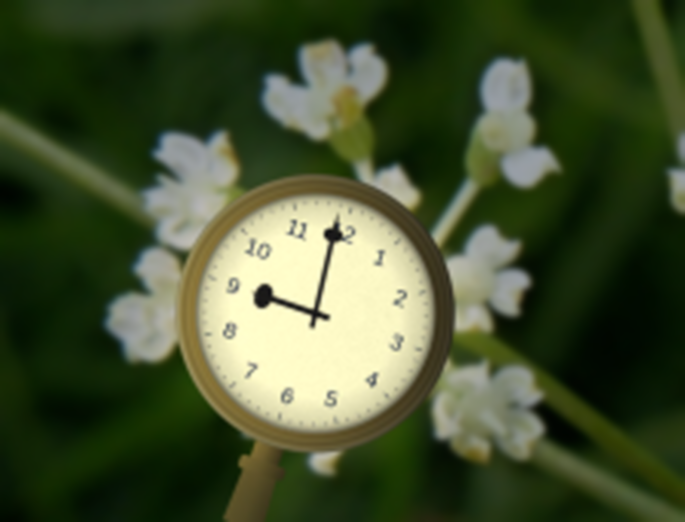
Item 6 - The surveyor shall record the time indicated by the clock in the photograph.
8:59
